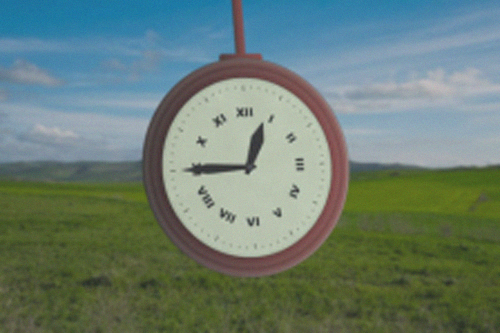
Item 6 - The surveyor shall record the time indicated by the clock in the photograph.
12:45
